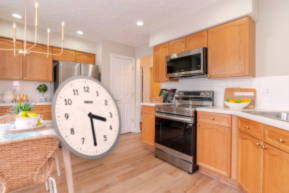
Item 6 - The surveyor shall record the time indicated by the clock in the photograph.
3:30
